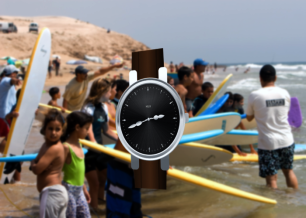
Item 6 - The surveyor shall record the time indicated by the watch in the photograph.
2:42
